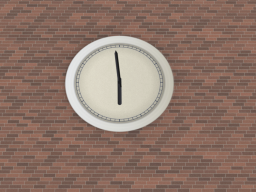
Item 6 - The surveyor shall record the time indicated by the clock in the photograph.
5:59
